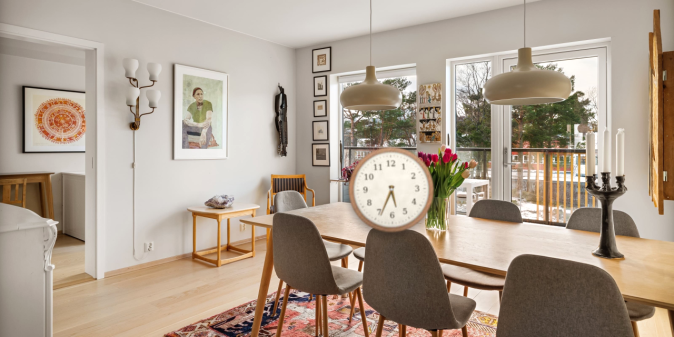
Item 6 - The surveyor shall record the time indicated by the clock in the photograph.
5:34
